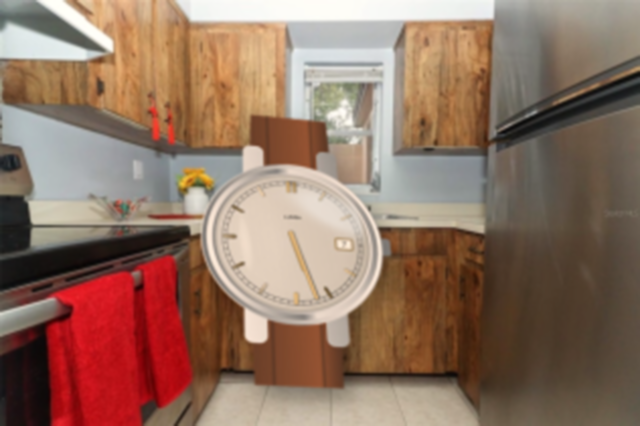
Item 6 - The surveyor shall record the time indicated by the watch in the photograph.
5:27
